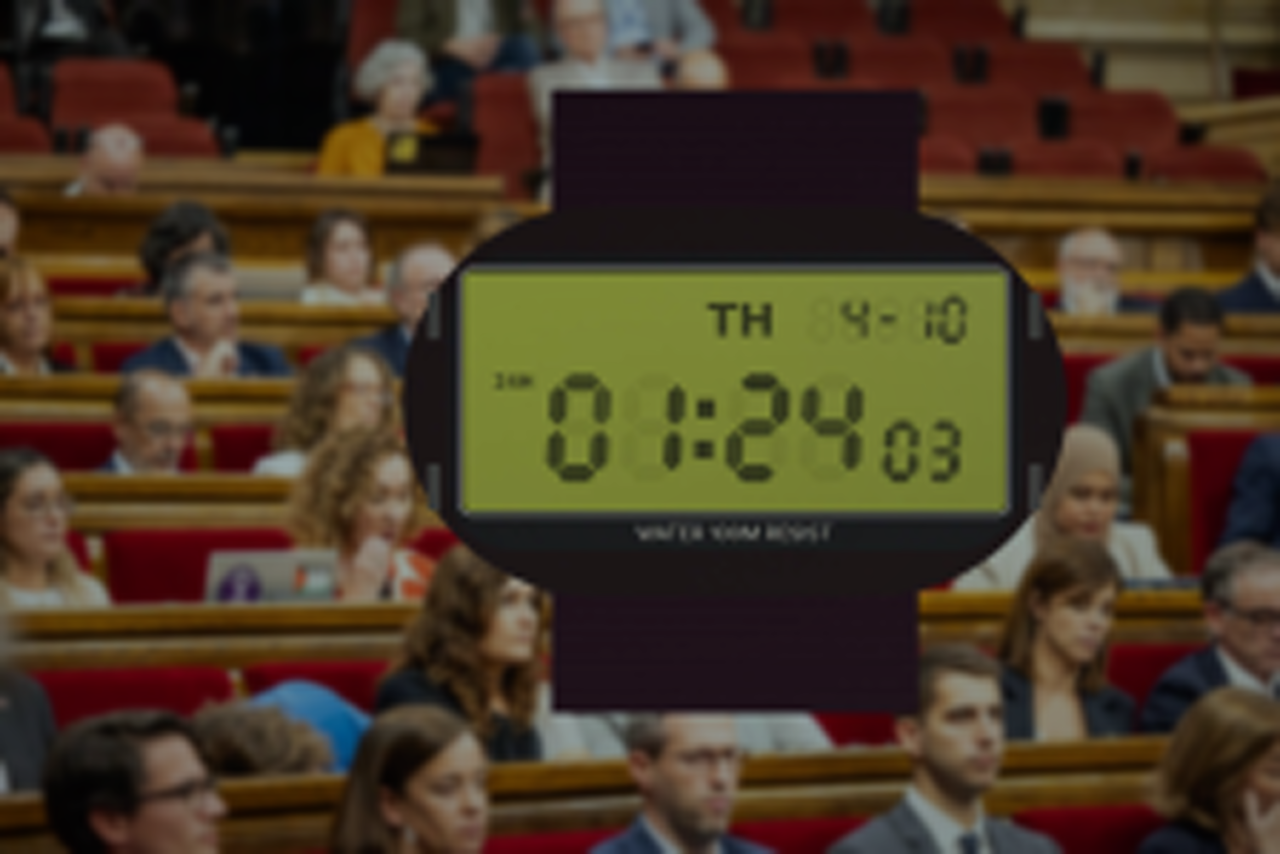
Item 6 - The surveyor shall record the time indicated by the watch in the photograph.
1:24:03
